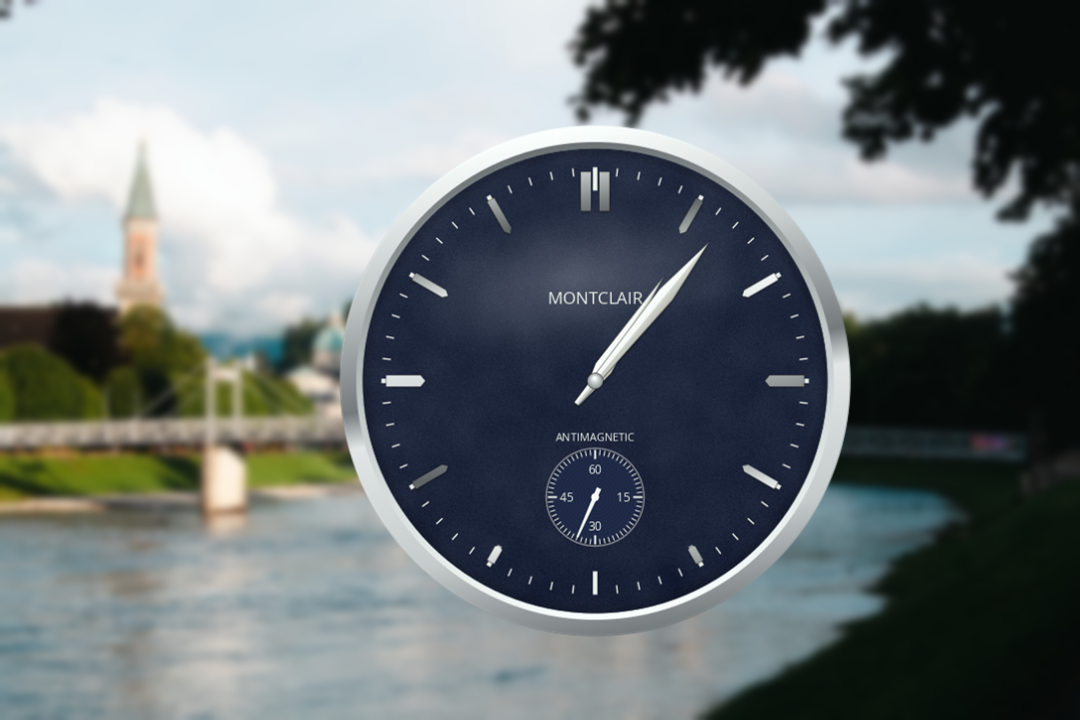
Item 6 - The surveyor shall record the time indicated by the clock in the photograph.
1:06:34
